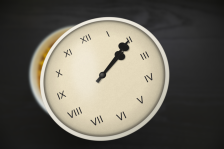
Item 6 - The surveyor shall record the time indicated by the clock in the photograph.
2:10
